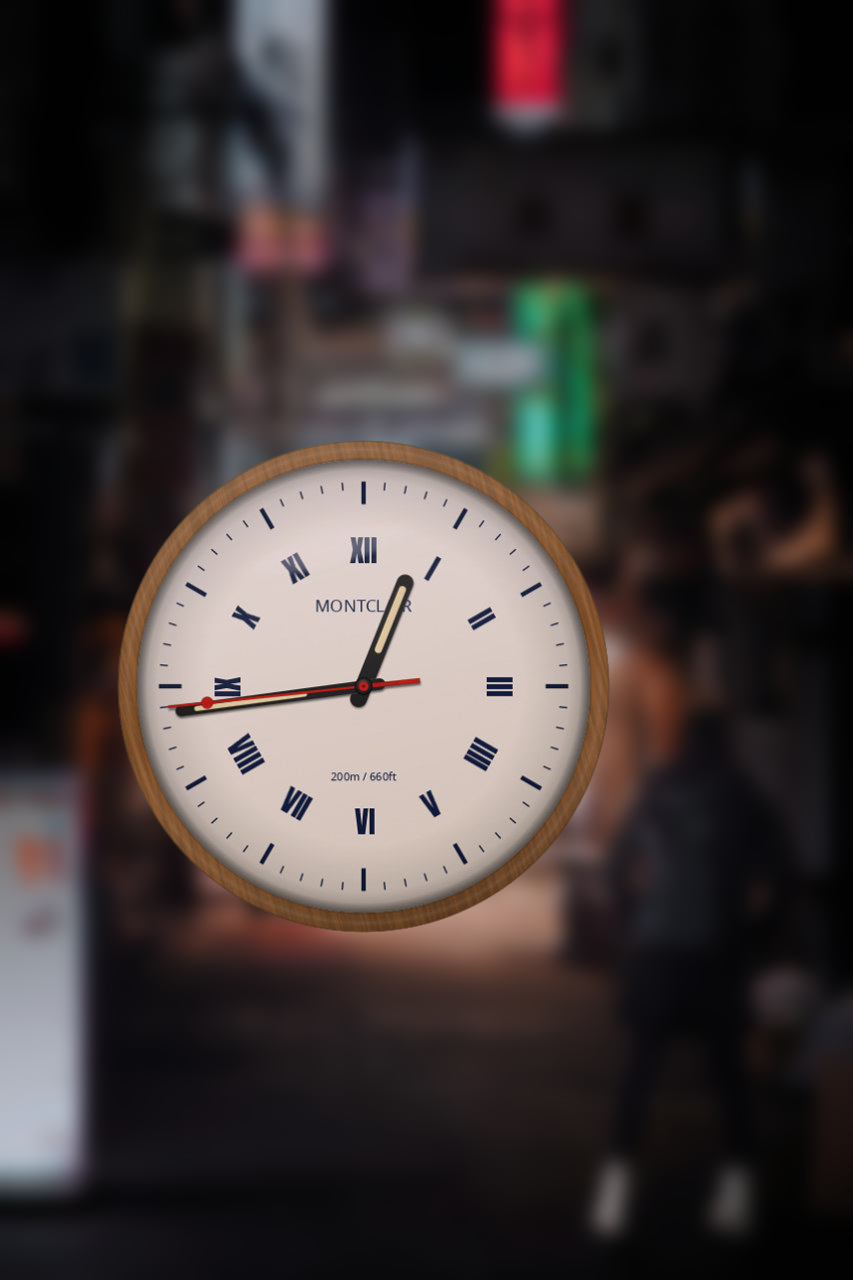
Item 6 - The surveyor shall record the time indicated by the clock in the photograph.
12:43:44
